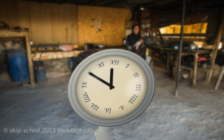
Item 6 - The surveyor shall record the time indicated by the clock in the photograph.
11:50
